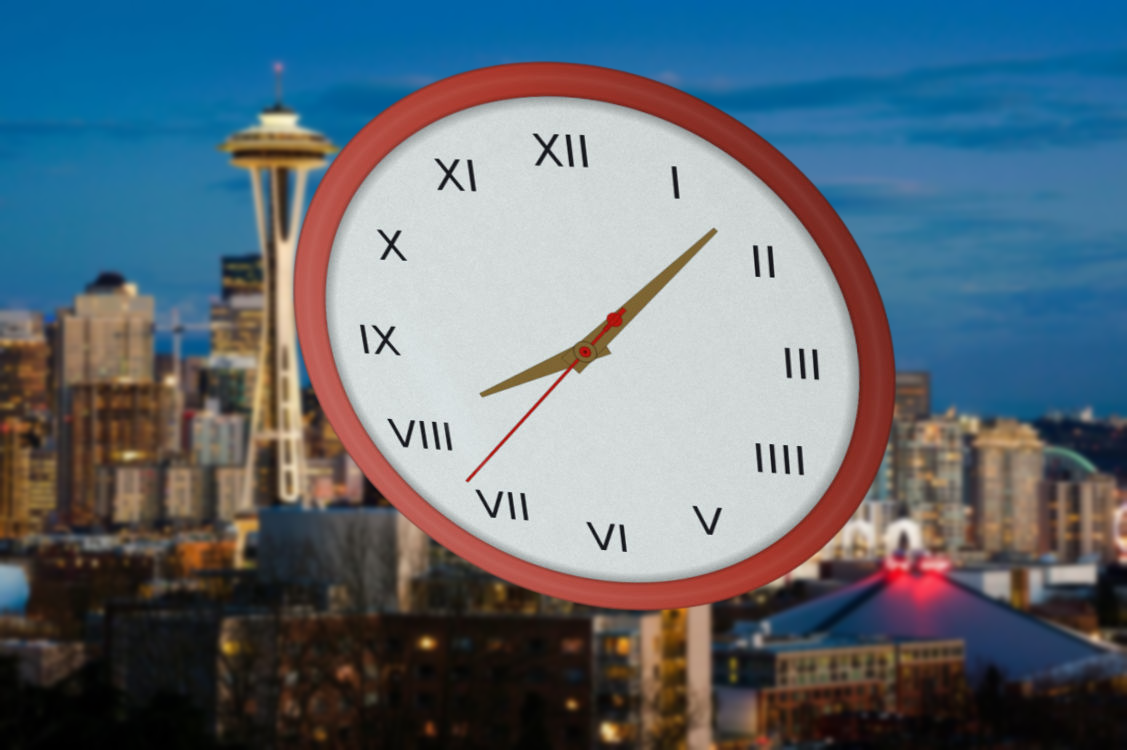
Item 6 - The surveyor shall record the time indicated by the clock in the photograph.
8:07:37
